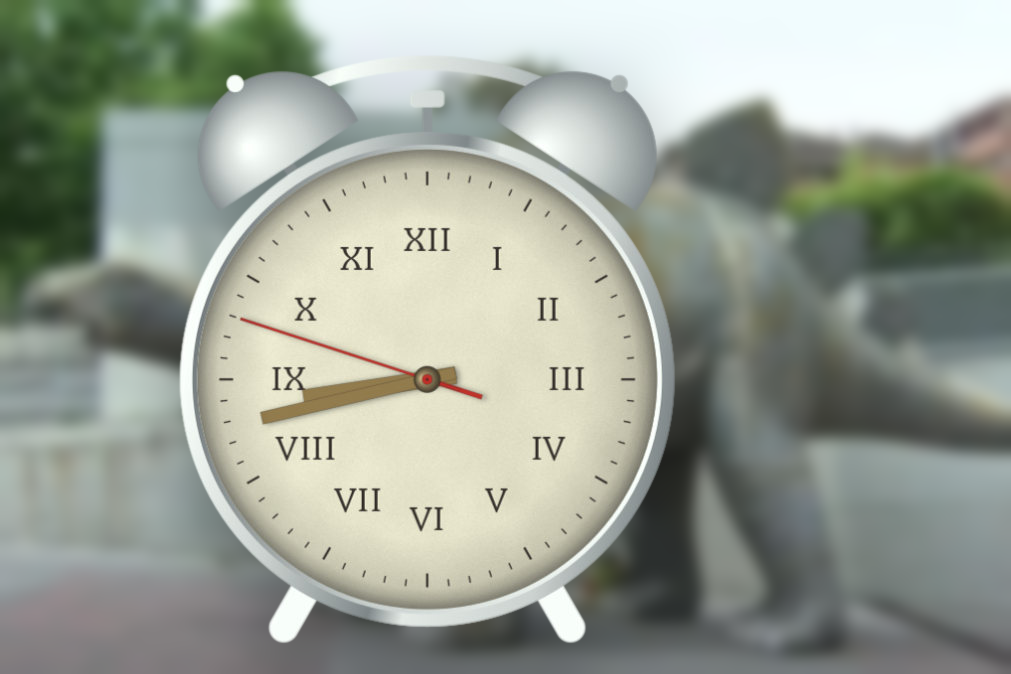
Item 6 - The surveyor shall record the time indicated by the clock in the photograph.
8:42:48
